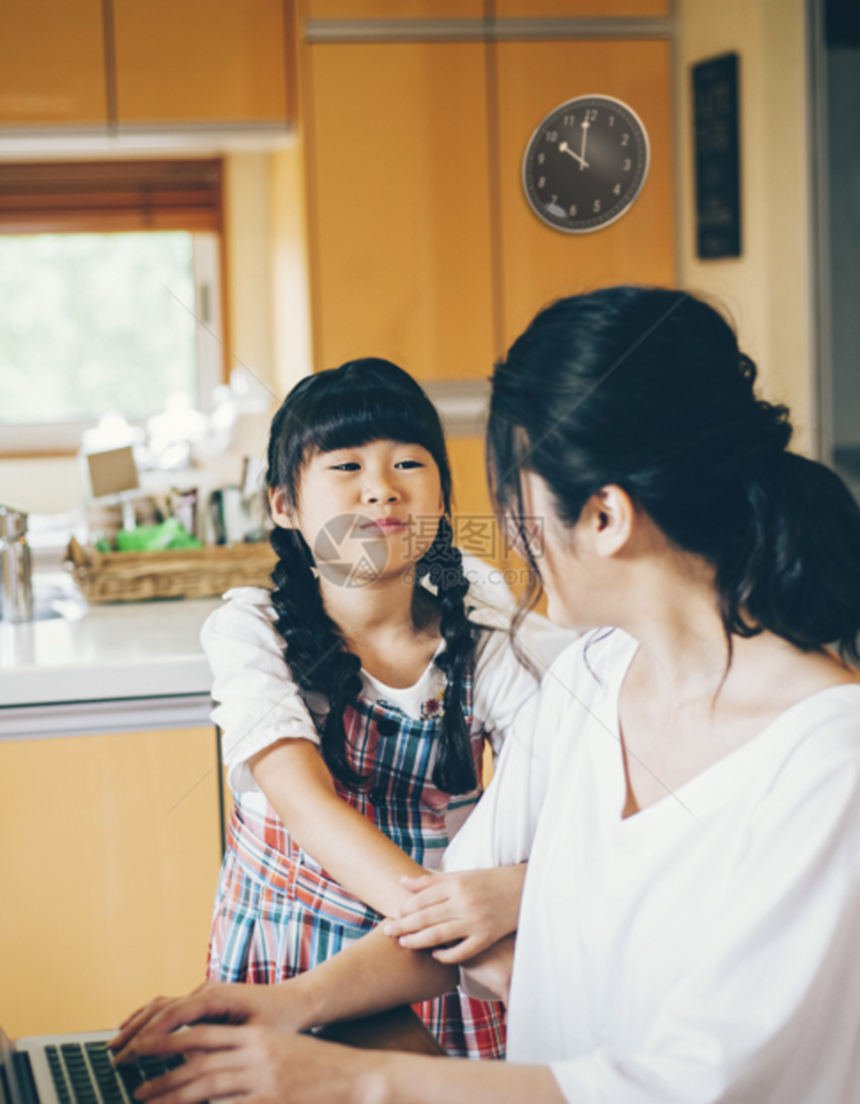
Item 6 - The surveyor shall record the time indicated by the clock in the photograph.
9:59
